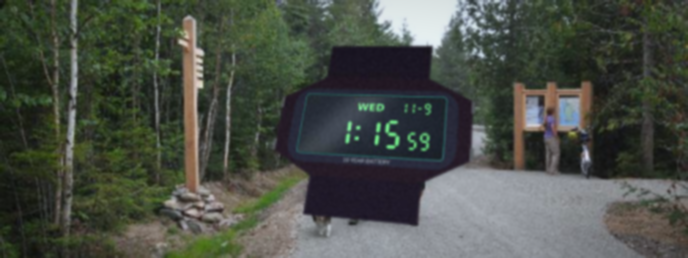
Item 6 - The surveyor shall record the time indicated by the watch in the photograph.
1:15:59
